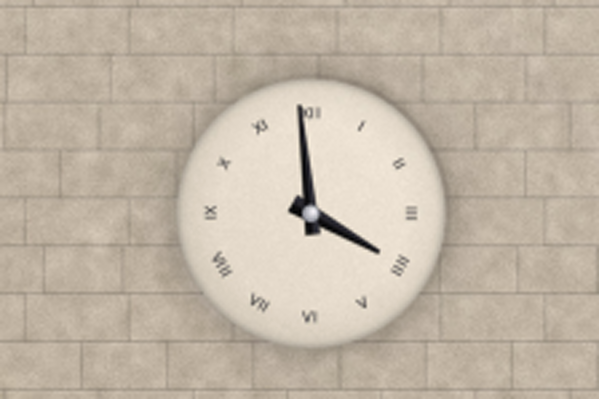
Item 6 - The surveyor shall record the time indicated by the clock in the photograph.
3:59
